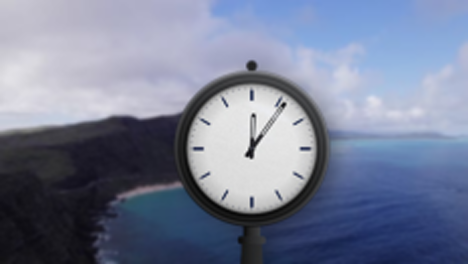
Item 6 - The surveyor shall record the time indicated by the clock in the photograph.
12:06
